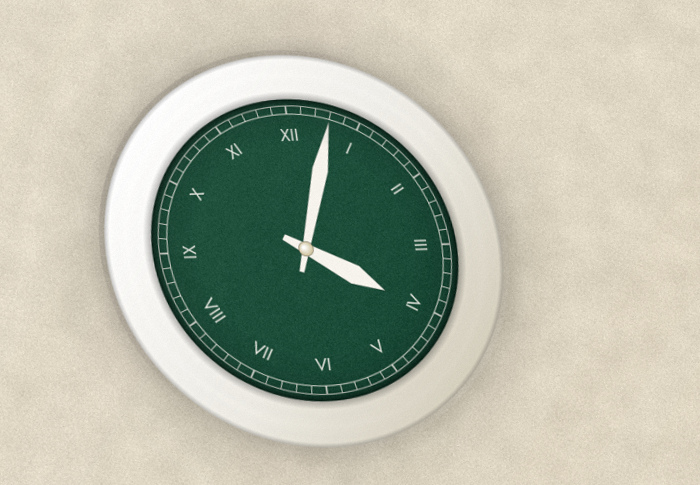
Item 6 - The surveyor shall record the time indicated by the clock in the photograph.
4:03
